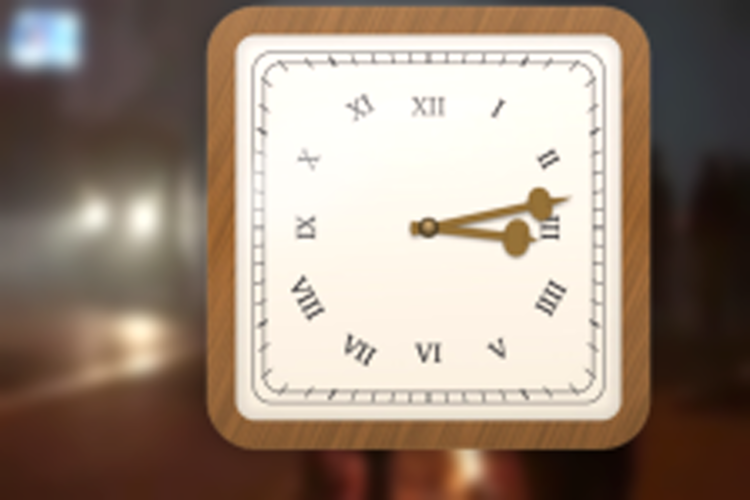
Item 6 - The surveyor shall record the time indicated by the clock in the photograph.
3:13
